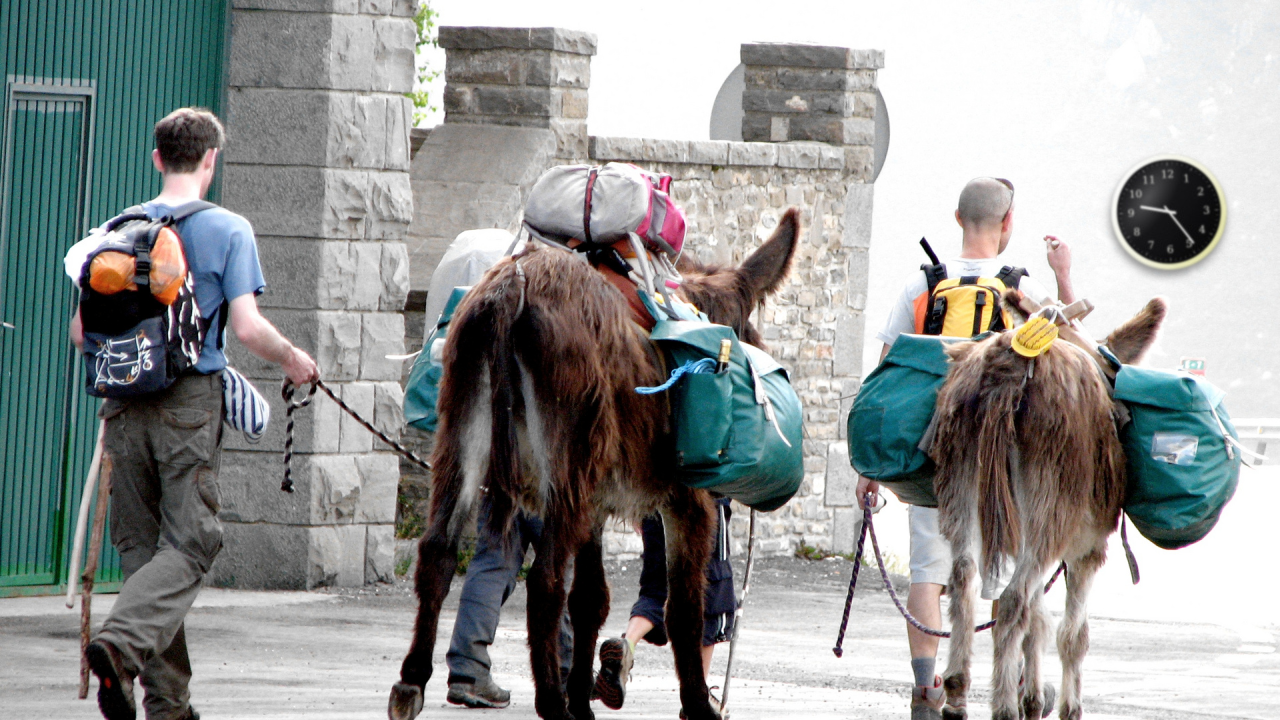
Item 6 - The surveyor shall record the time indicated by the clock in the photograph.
9:24
